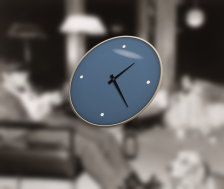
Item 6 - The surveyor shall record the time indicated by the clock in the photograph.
1:23
